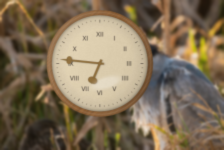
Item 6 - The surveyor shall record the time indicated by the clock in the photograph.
6:46
